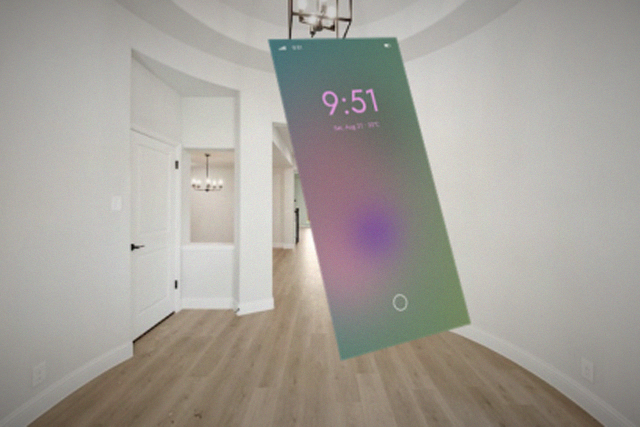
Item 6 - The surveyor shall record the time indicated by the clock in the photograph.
9:51
